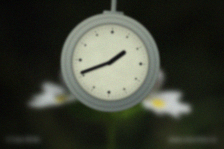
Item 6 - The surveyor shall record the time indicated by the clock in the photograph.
1:41
